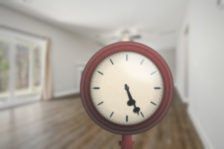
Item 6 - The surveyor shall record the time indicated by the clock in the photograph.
5:26
